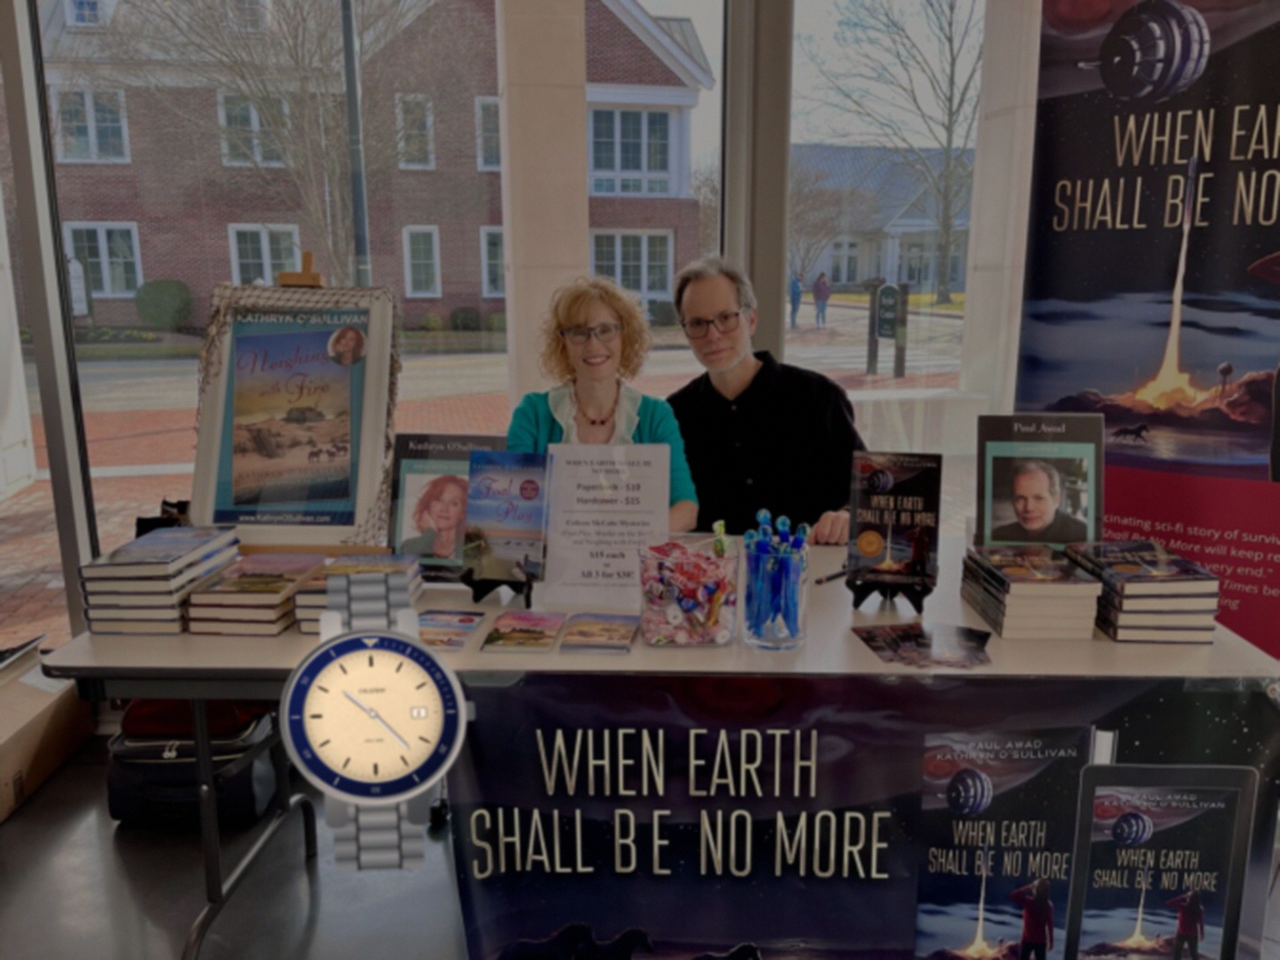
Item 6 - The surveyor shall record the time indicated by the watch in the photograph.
10:23
